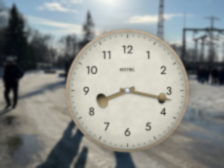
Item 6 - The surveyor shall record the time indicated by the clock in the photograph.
8:17
